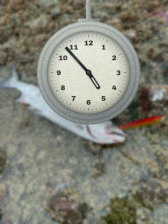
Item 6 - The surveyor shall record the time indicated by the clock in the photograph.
4:53
